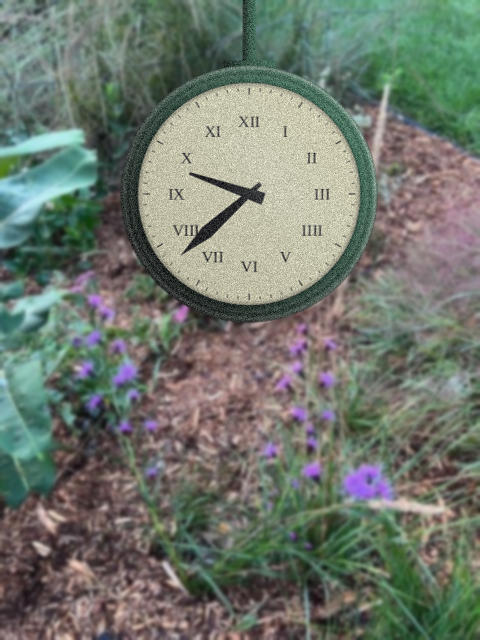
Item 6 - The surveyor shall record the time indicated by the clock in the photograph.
9:38
